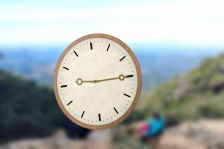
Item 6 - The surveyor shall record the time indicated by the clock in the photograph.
9:15
